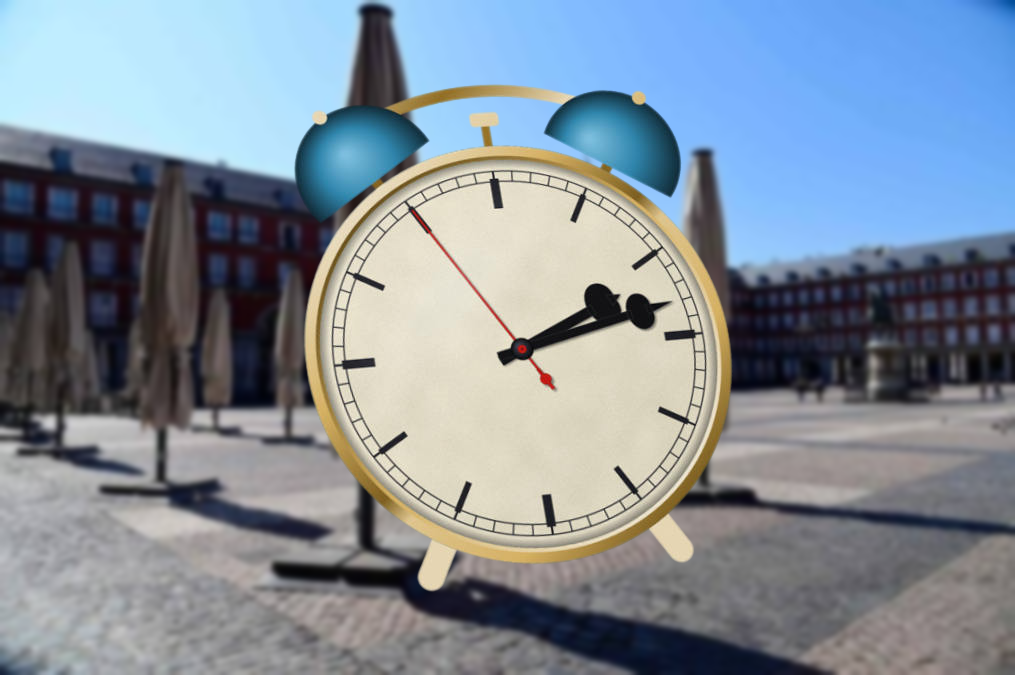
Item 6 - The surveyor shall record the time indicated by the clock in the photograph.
2:12:55
